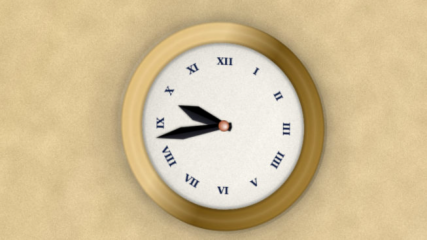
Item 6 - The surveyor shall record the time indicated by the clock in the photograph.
9:43
